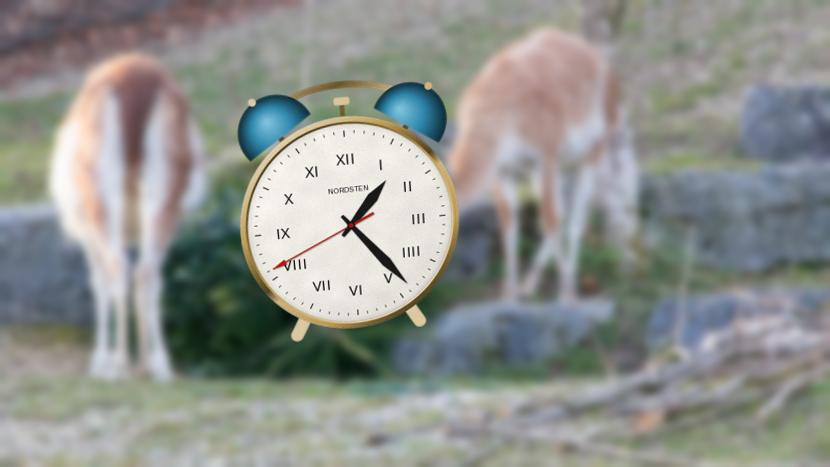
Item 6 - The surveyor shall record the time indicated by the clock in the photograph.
1:23:41
